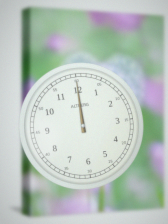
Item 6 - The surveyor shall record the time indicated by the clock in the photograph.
12:00
